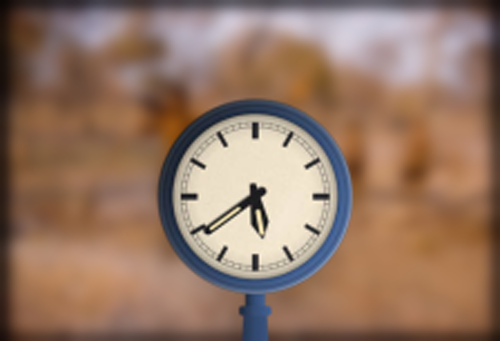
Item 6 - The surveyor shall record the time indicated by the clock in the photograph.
5:39
